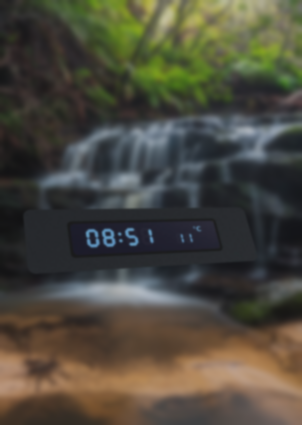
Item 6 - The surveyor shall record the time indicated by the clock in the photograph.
8:51
